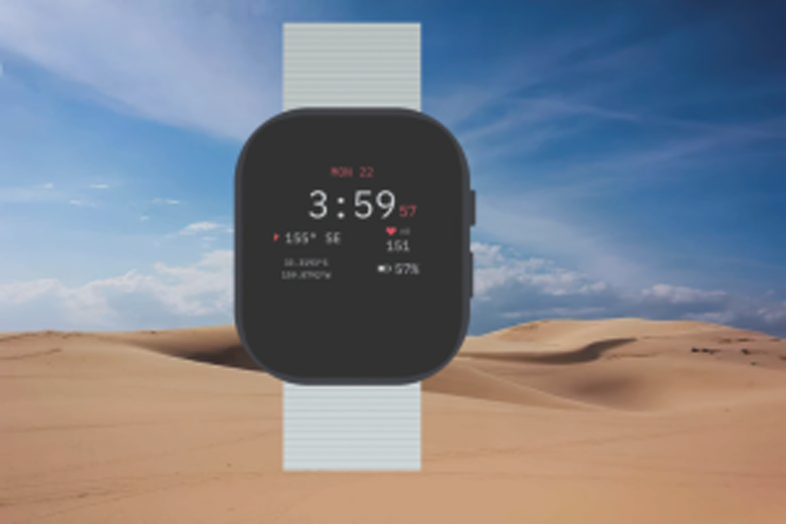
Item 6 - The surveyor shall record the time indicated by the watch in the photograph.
3:59
